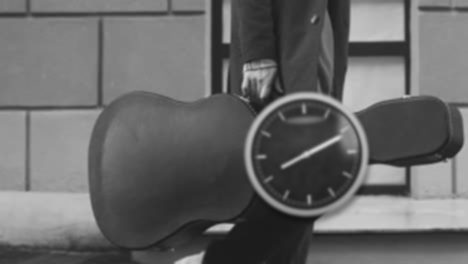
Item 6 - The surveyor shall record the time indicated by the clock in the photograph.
8:11
